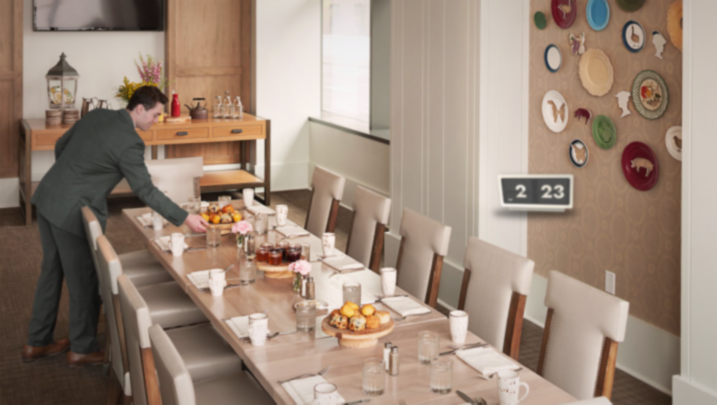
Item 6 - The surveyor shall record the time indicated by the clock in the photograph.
2:23
